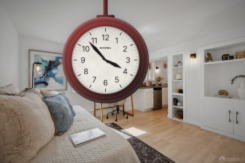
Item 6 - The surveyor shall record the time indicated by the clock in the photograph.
3:53
